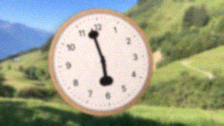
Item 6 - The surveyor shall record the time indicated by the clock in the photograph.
5:58
